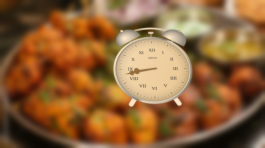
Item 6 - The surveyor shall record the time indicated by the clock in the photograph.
8:43
